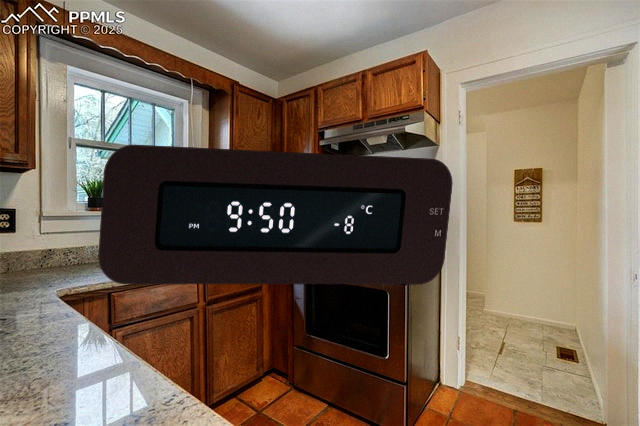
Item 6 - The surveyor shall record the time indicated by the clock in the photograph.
9:50
